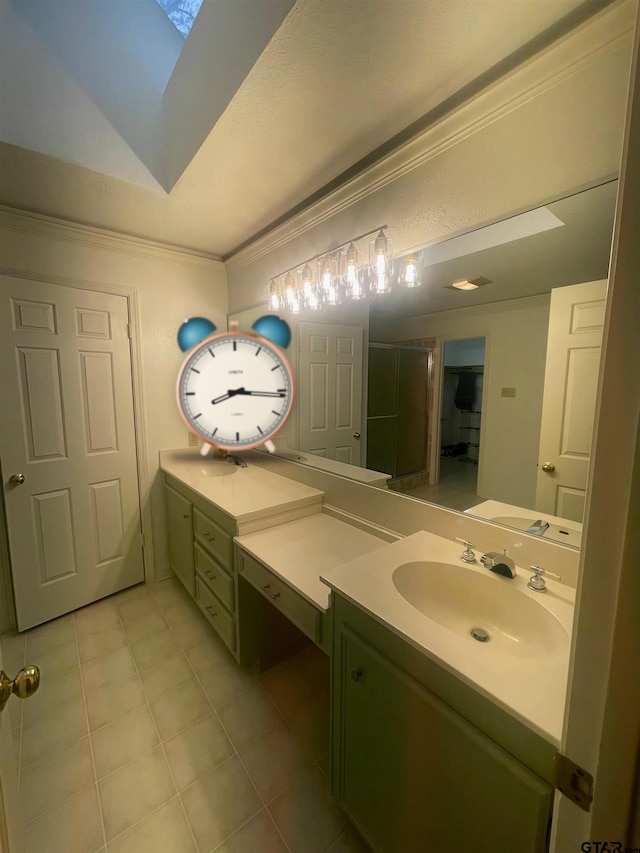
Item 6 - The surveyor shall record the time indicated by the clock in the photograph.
8:16
